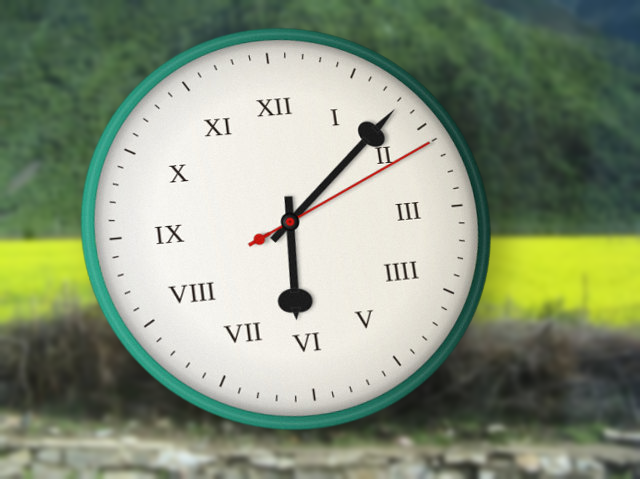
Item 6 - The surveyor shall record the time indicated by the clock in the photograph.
6:08:11
